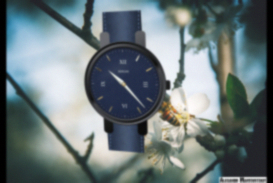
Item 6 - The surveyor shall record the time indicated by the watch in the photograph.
10:23
